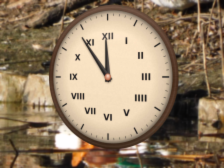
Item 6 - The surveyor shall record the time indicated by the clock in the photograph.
11:54
